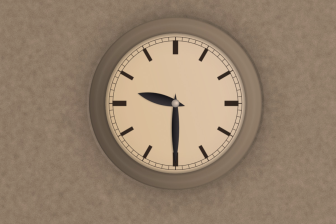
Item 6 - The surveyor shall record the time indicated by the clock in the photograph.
9:30
